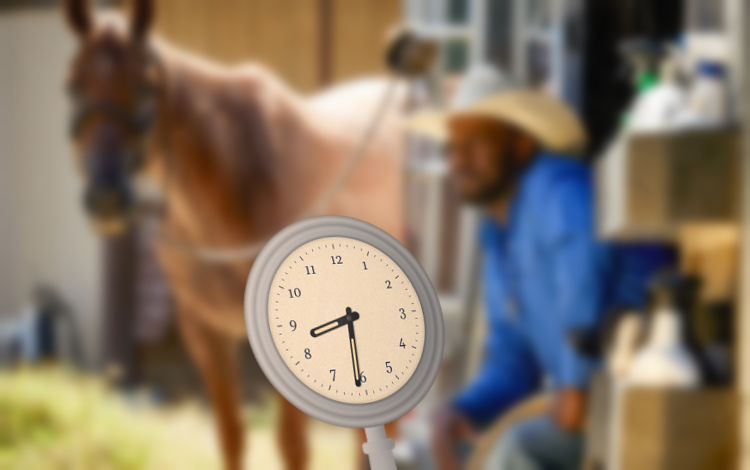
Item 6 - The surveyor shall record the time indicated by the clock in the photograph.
8:31
